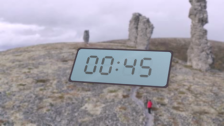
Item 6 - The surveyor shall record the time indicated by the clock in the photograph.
0:45
